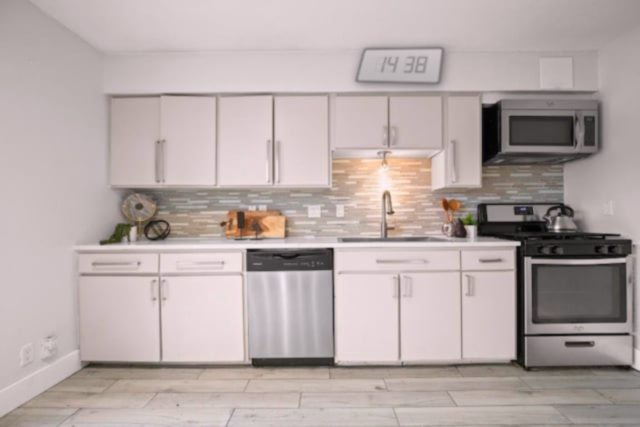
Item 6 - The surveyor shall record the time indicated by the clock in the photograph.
14:38
